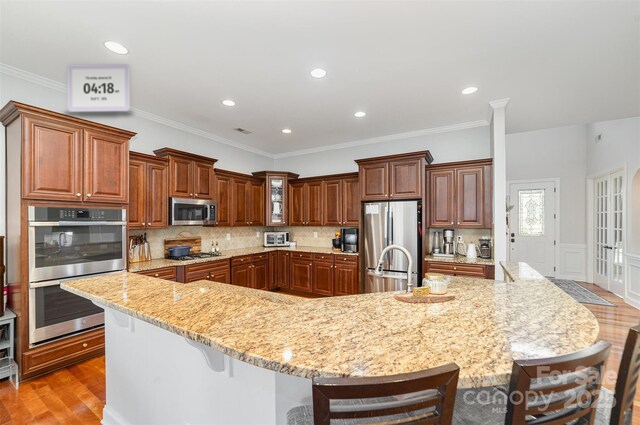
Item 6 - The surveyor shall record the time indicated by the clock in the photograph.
4:18
